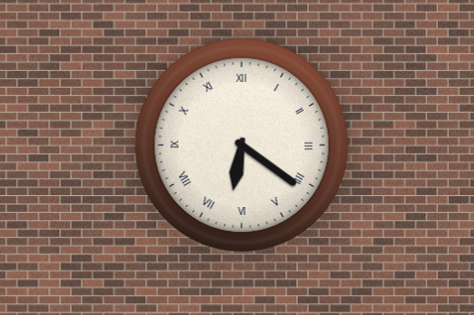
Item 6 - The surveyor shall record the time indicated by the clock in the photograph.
6:21
